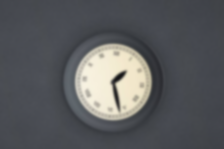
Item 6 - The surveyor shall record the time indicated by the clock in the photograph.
1:27
